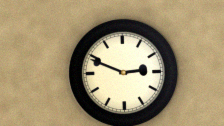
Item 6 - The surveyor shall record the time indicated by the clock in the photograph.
2:49
